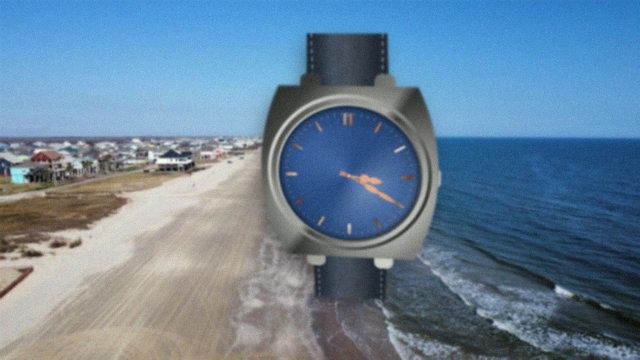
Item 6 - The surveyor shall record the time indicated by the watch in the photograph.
3:20
